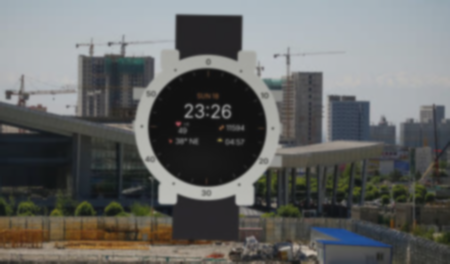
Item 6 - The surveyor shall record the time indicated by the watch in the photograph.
23:26
